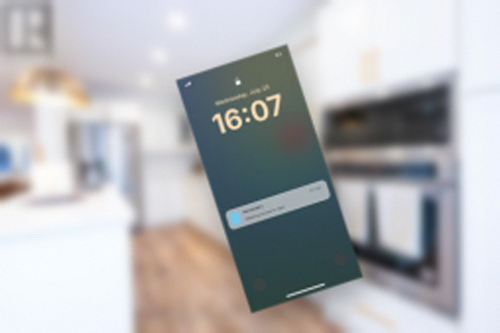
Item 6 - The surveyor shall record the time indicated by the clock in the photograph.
16:07
